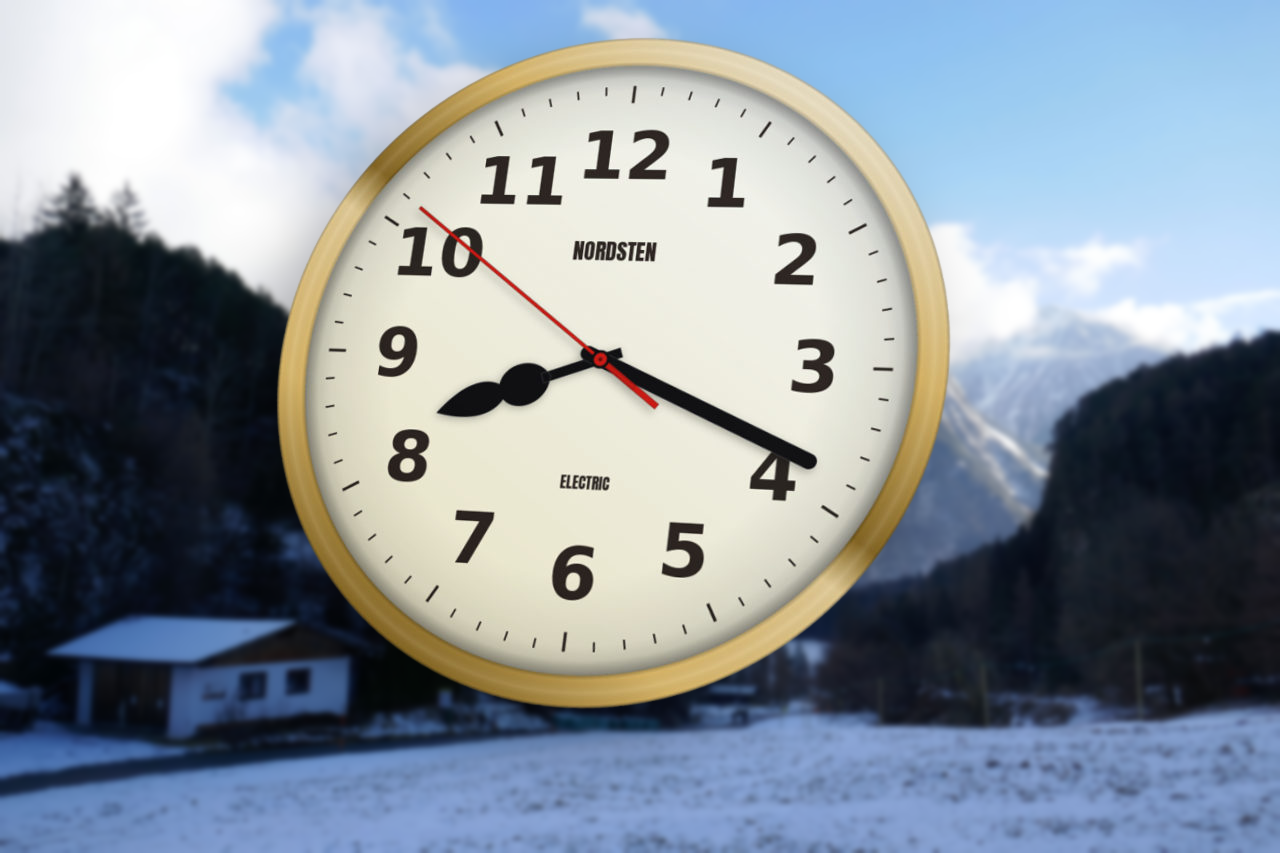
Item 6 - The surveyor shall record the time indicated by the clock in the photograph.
8:18:51
